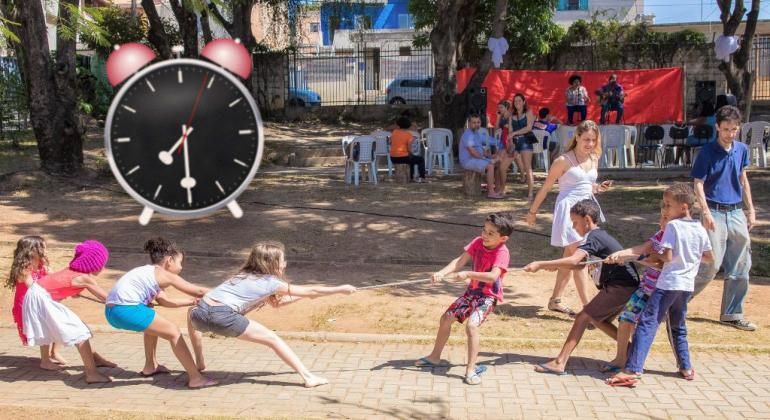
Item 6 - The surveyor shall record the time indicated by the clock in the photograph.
7:30:04
